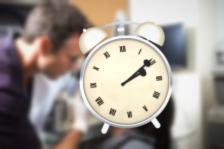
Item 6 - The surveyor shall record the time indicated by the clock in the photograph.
2:09
